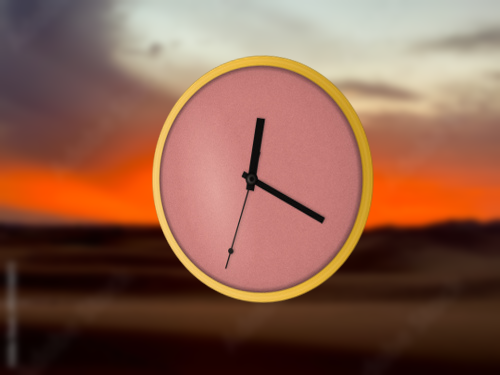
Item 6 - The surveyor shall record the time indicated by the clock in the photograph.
12:19:33
